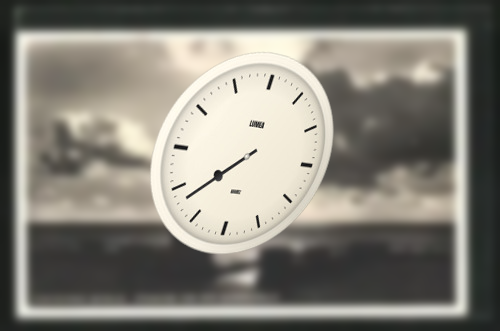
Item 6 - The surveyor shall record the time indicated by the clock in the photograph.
7:38
